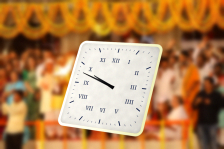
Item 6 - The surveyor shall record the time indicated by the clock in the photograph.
9:48
